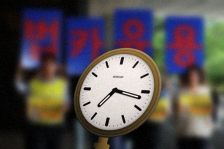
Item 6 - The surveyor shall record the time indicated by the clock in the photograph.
7:17
